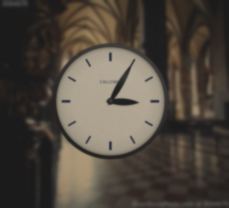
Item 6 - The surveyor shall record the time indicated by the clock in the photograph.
3:05
